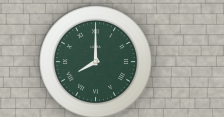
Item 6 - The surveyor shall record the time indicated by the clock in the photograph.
8:00
